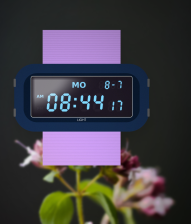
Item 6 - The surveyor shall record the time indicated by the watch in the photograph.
8:44:17
